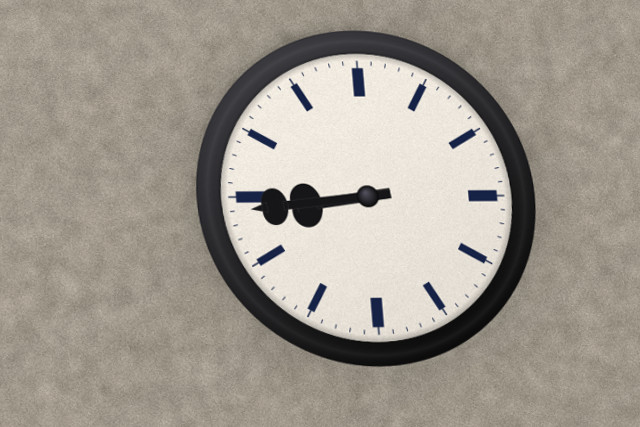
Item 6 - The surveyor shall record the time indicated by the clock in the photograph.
8:44
